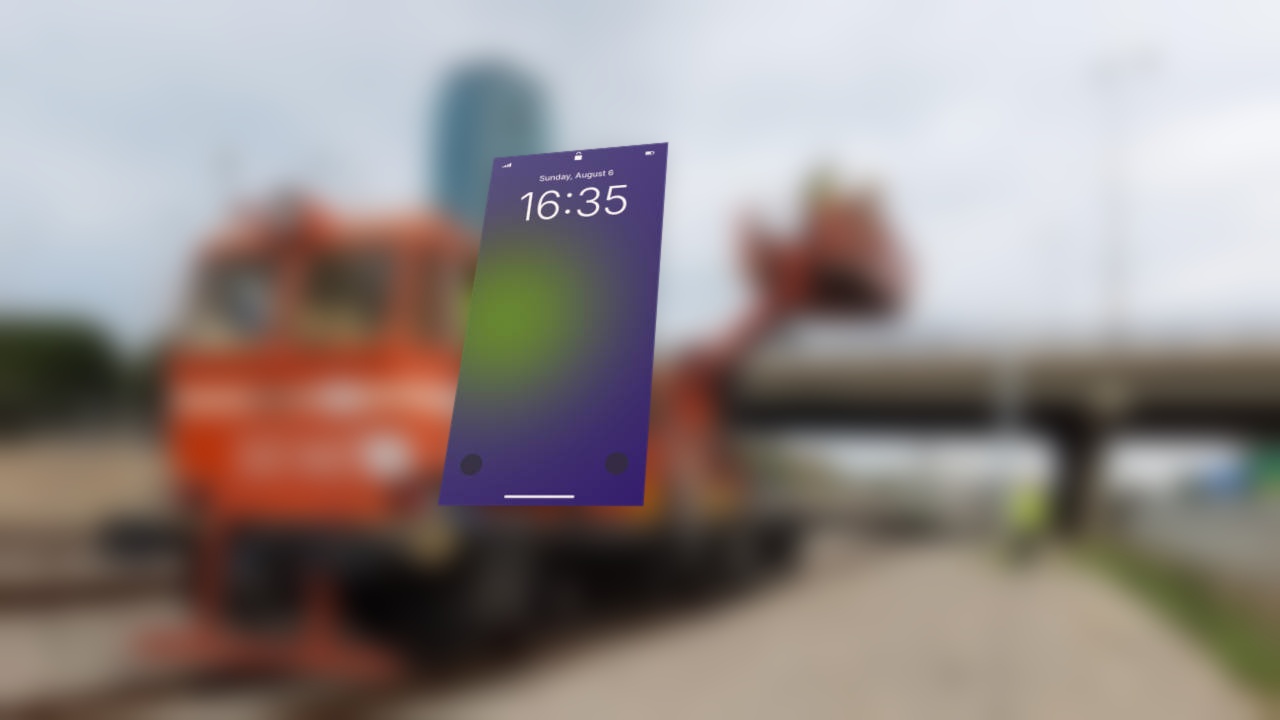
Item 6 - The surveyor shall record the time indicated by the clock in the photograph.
16:35
